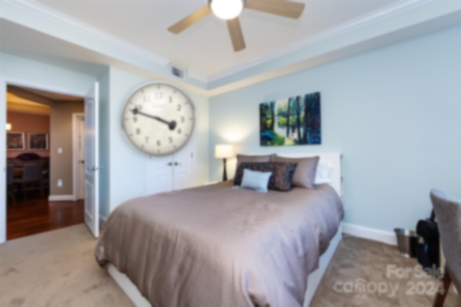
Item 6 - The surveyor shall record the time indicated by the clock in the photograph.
3:48
